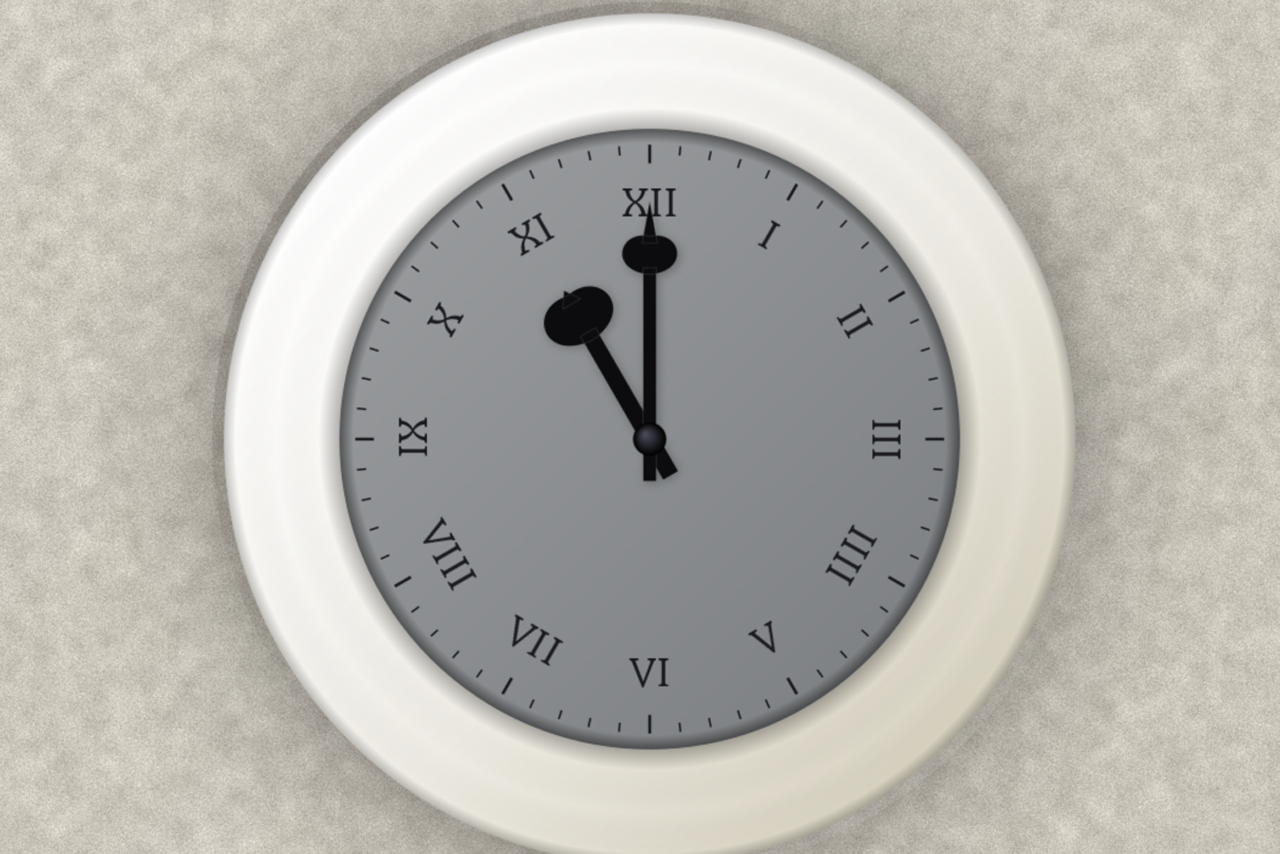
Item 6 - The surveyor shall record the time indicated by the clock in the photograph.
11:00
